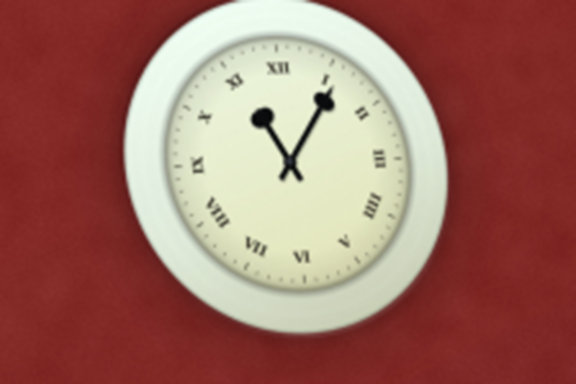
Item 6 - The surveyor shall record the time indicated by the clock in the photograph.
11:06
